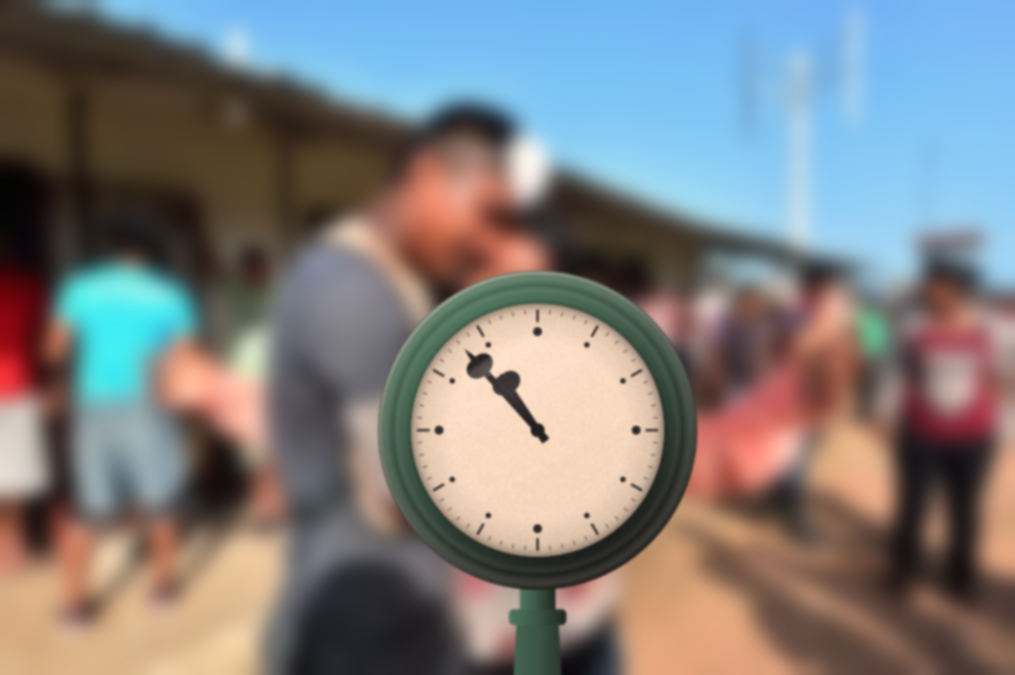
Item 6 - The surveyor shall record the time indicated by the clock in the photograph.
10:53
